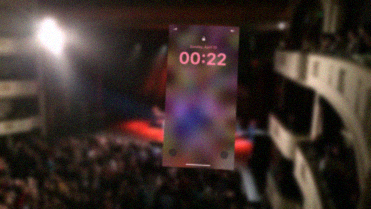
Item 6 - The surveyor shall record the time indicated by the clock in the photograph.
0:22
